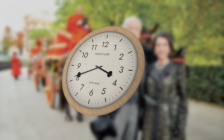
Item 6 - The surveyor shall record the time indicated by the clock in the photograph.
3:41
